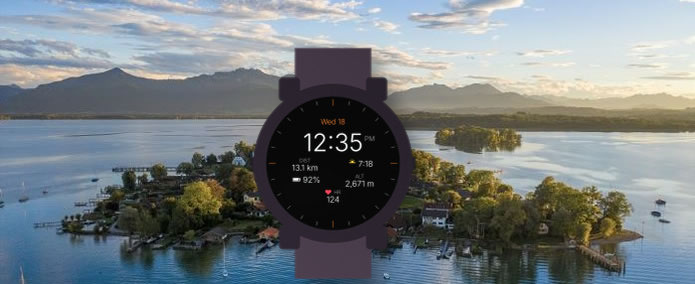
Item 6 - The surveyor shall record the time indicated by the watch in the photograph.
12:35
